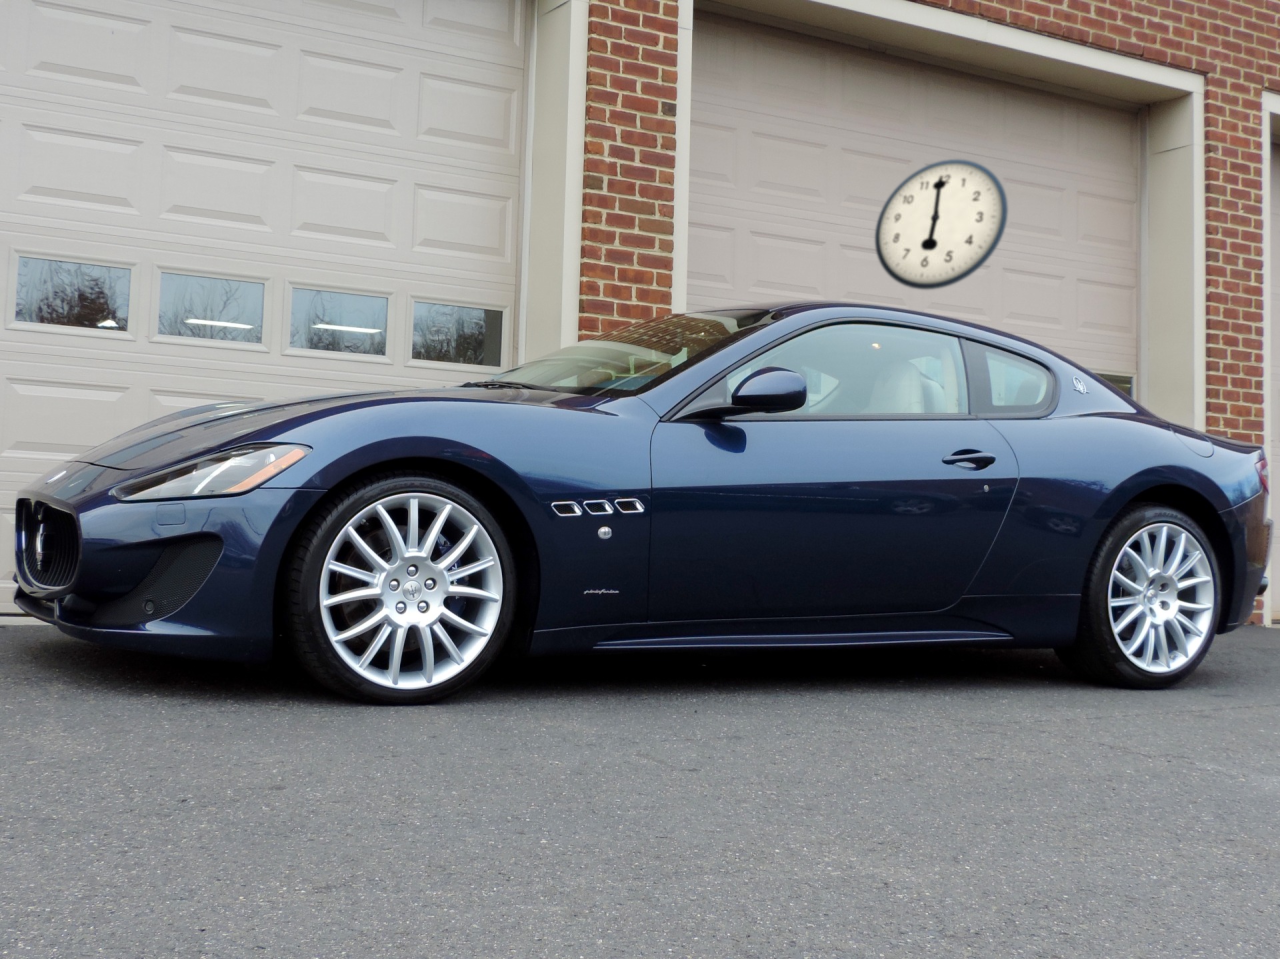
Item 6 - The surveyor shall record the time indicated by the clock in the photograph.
5:59
